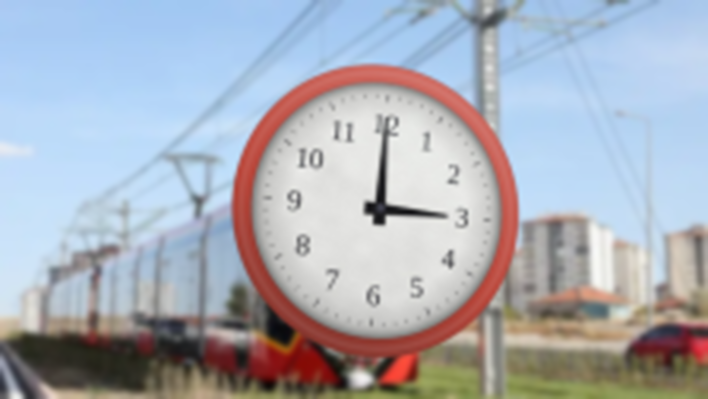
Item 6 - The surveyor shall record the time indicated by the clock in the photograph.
3:00
